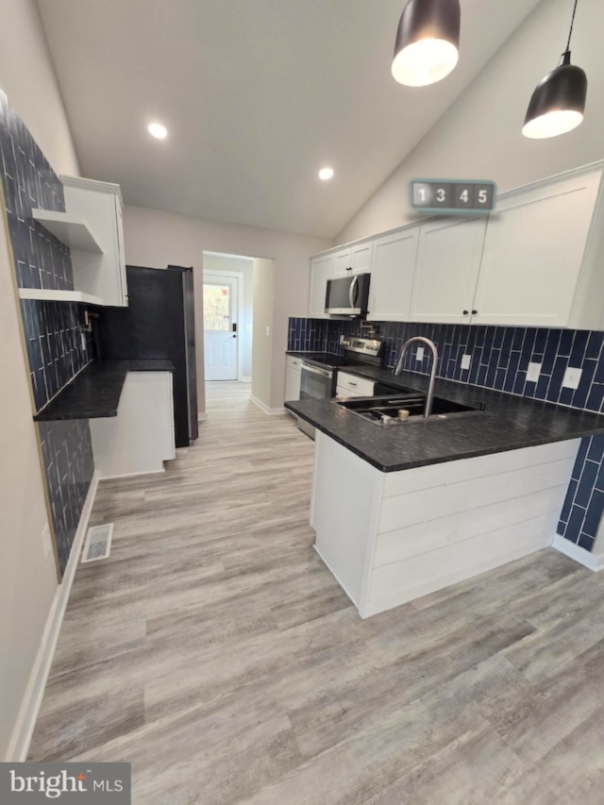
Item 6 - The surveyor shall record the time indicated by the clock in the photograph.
13:45
